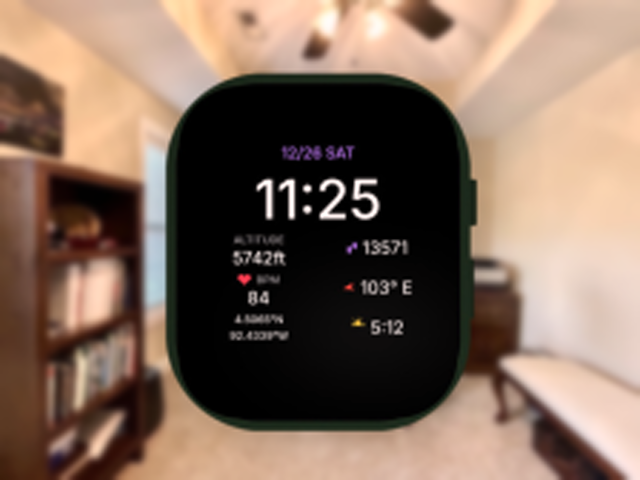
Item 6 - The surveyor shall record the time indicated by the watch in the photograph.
11:25
